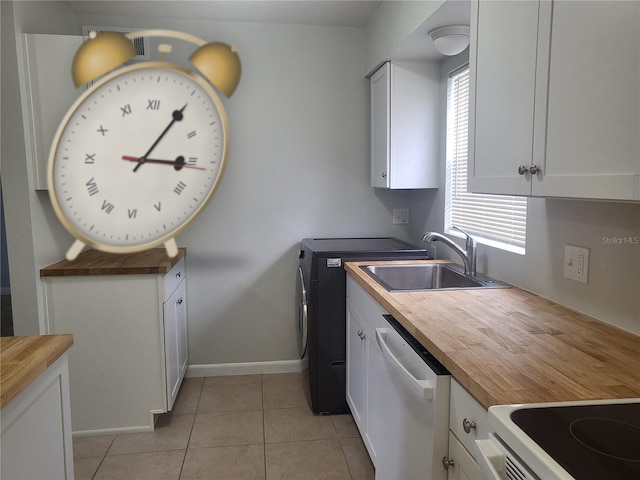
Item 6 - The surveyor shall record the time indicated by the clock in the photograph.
3:05:16
